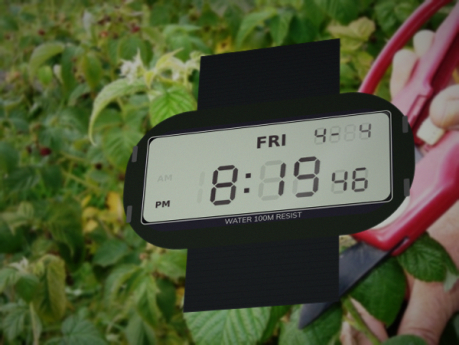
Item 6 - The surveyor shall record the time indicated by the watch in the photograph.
8:19:46
